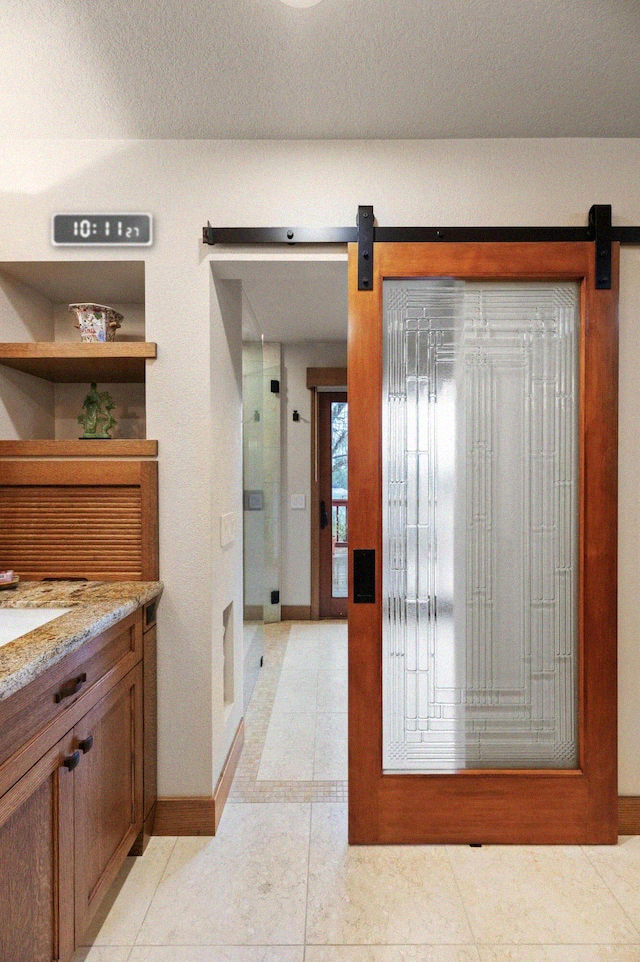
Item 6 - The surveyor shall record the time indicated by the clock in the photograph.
10:11
